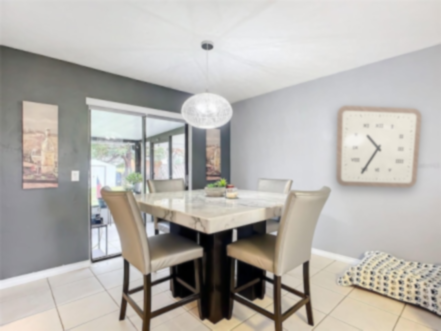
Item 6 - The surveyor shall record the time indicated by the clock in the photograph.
10:35
